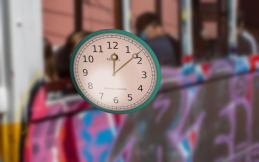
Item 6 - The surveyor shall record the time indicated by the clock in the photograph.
12:08
